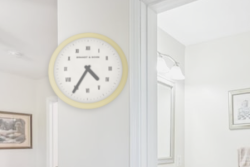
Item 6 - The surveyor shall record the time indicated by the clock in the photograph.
4:35
